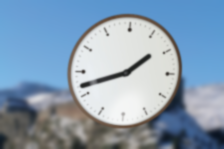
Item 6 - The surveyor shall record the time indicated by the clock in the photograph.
1:42
